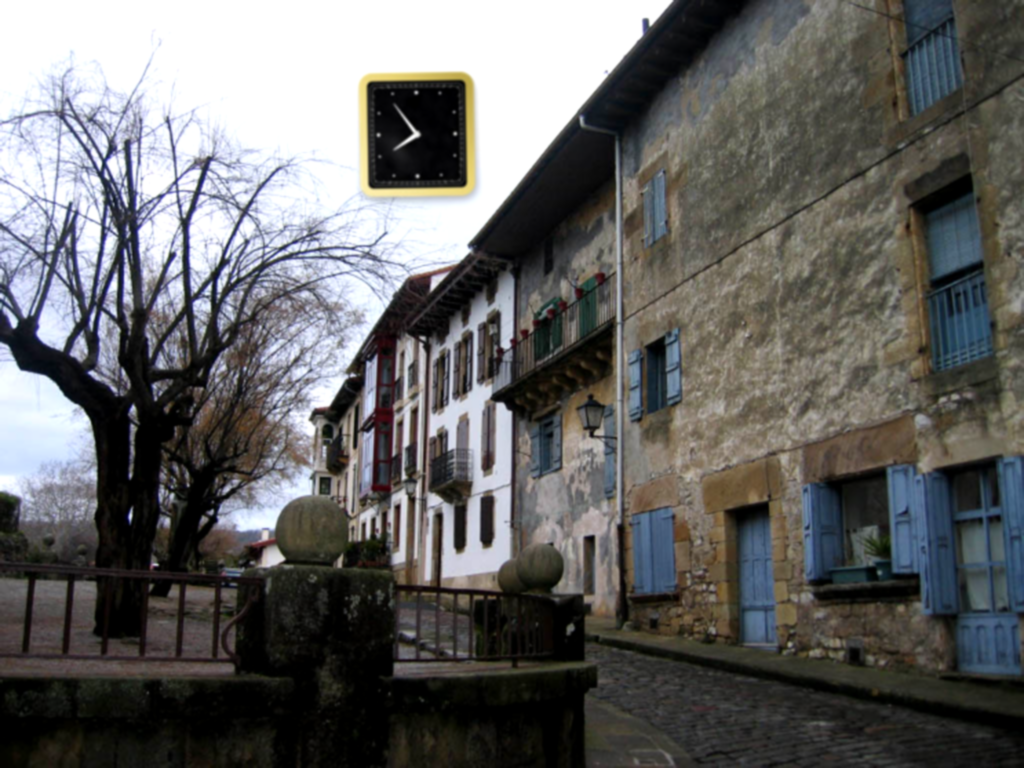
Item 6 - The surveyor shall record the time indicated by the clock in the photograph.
7:54
